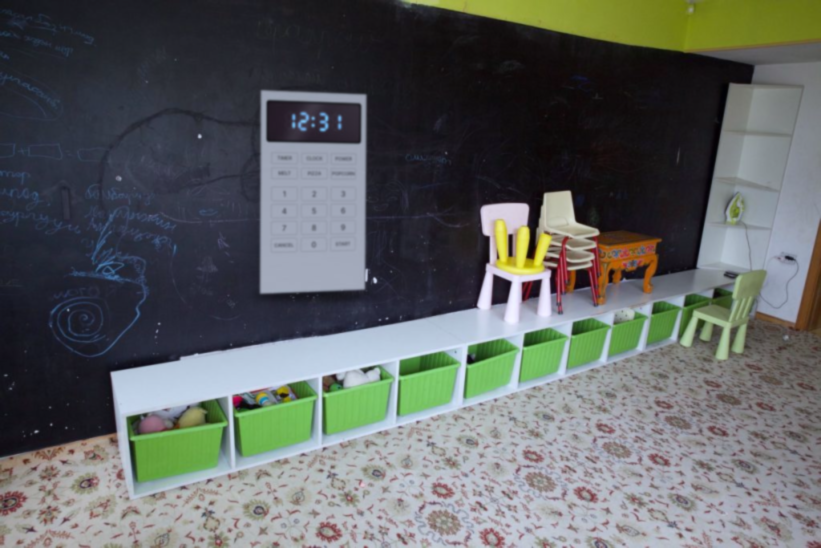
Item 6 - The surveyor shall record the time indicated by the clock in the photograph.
12:31
